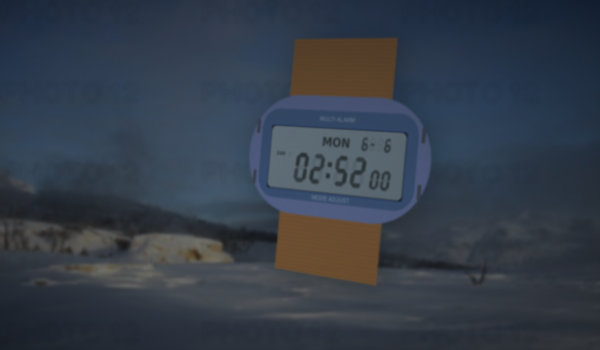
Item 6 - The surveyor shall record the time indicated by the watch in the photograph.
2:52:00
